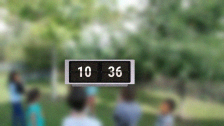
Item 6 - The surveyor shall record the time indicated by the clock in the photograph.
10:36
